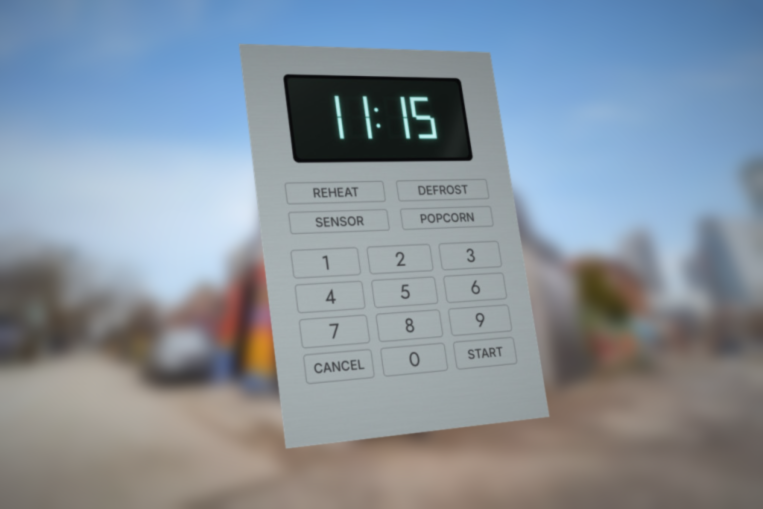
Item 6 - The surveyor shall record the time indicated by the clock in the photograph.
11:15
